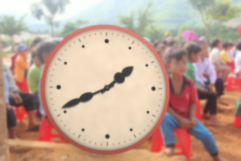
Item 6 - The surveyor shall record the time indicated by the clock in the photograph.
1:41
